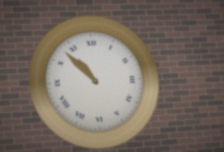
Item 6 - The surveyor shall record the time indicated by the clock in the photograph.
10:53
